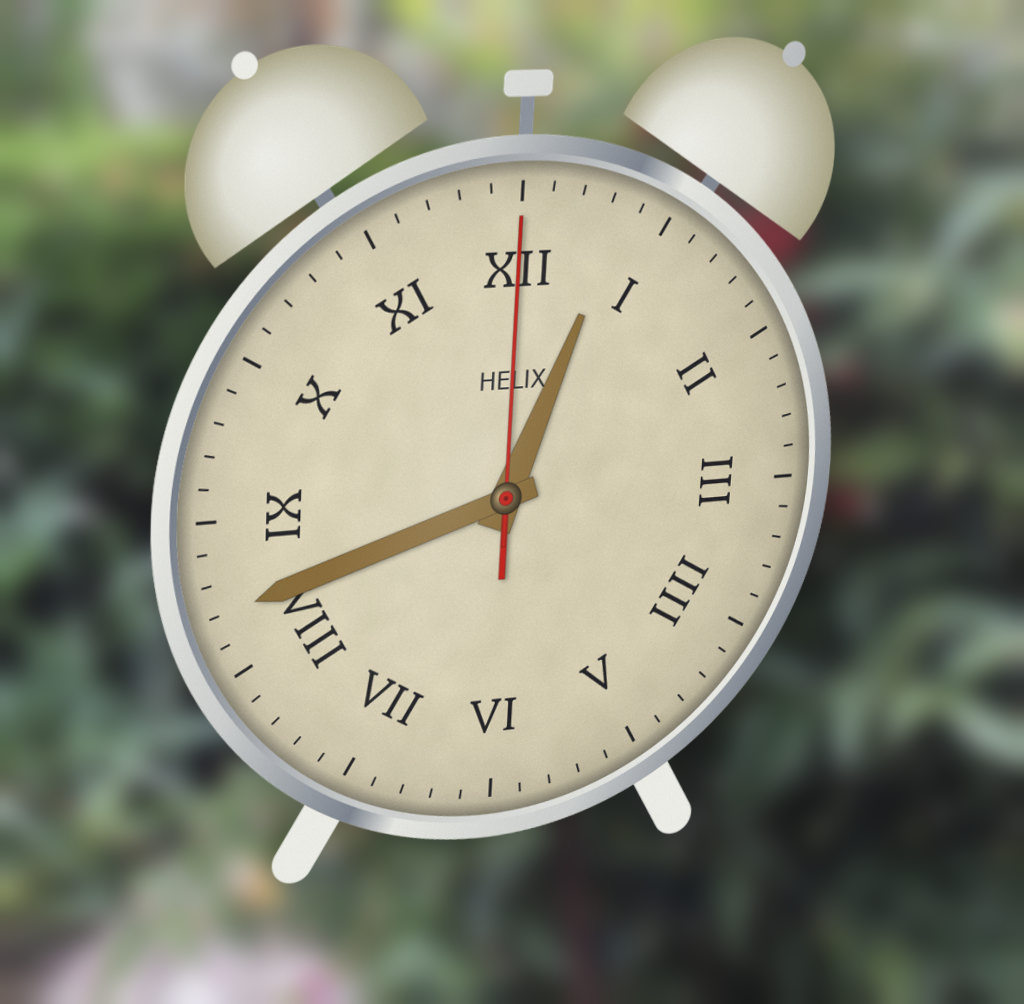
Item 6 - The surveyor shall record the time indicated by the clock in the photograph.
12:42:00
